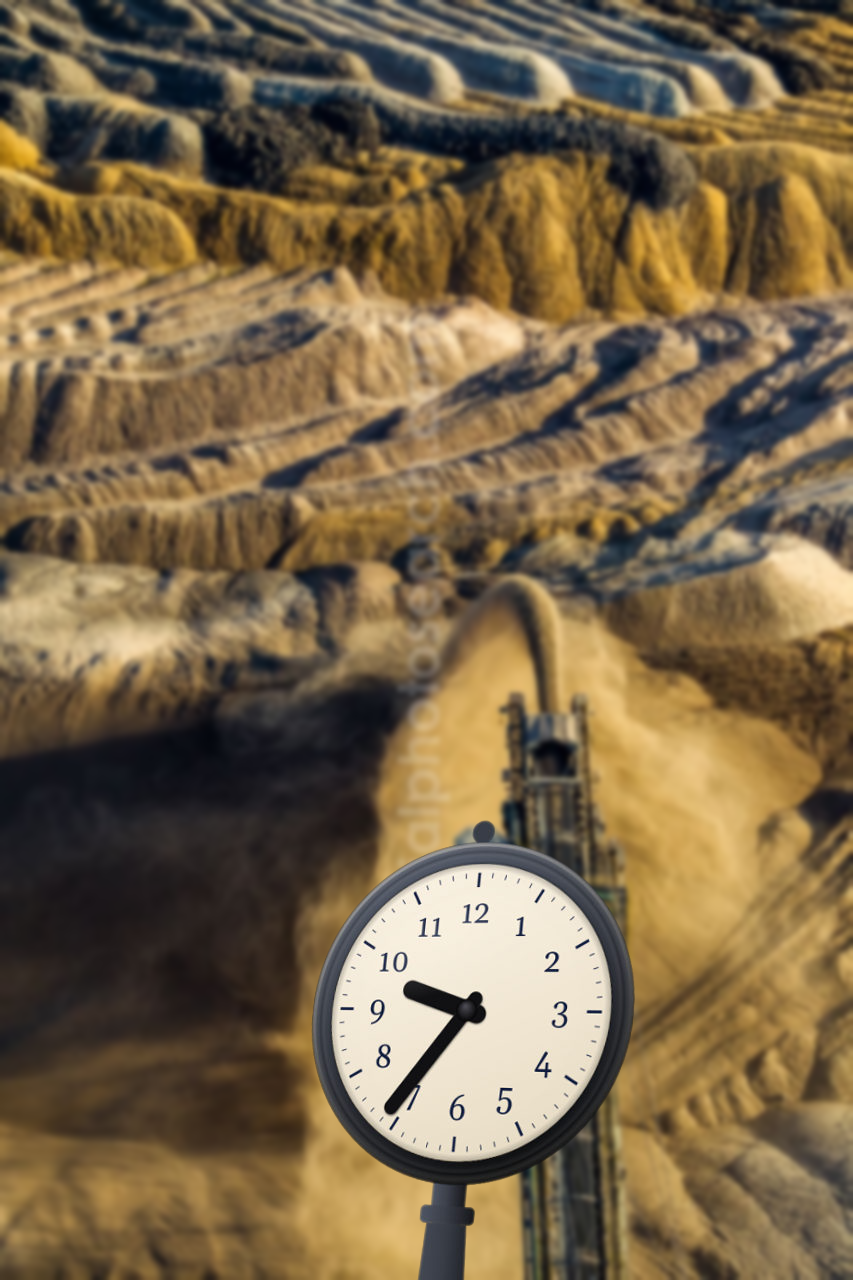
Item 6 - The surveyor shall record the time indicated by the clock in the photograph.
9:36
